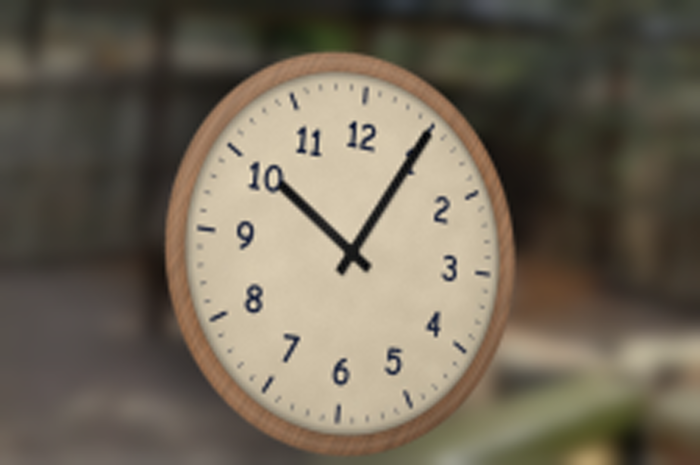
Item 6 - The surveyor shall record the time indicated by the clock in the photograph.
10:05
